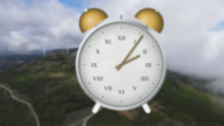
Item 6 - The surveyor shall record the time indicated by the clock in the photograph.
2:06
